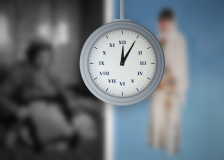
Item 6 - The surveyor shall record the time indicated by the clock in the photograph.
12:05
